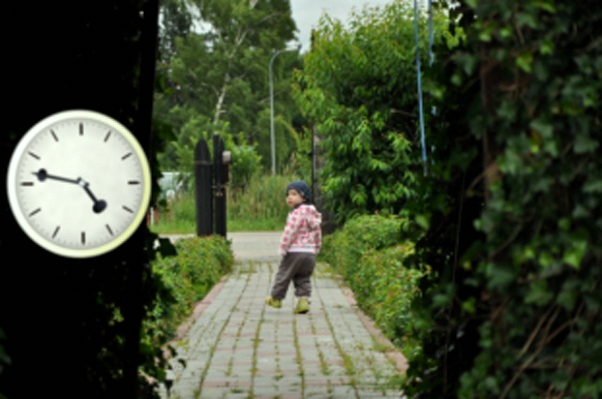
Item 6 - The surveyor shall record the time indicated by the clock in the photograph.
4:47
